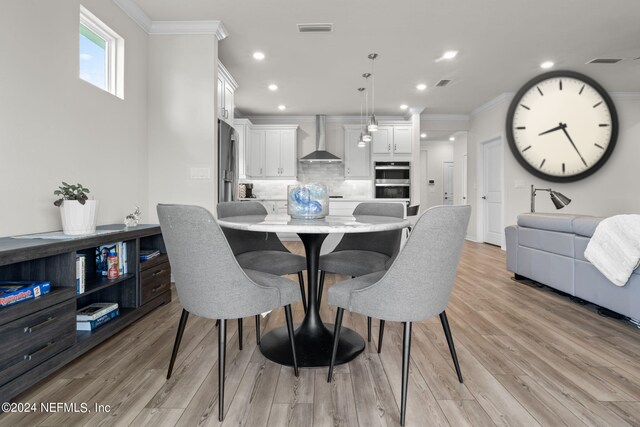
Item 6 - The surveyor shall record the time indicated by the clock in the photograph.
8:25
